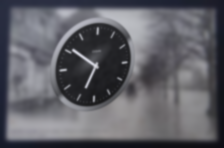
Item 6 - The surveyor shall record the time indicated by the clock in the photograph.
6:51
